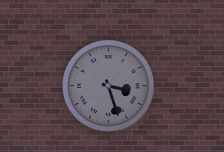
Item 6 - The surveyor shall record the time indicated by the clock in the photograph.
3:27
